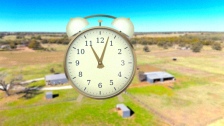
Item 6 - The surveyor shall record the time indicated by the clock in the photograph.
11:03
